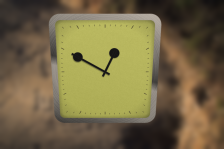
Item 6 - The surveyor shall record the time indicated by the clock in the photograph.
12:50
